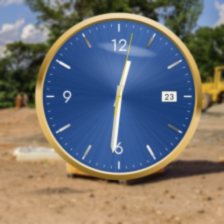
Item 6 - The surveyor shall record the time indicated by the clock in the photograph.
12:31:02
